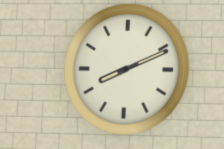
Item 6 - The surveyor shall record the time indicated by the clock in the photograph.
8:11
